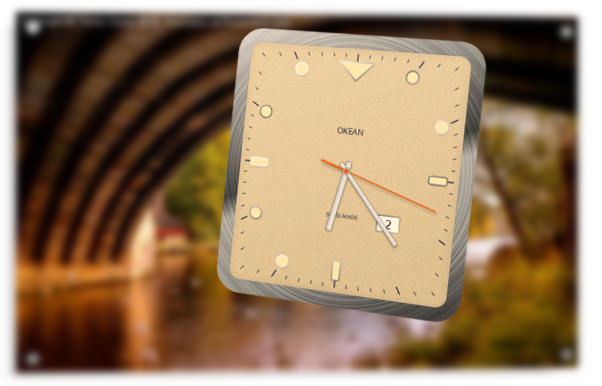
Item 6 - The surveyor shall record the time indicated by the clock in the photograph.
6:23:18
